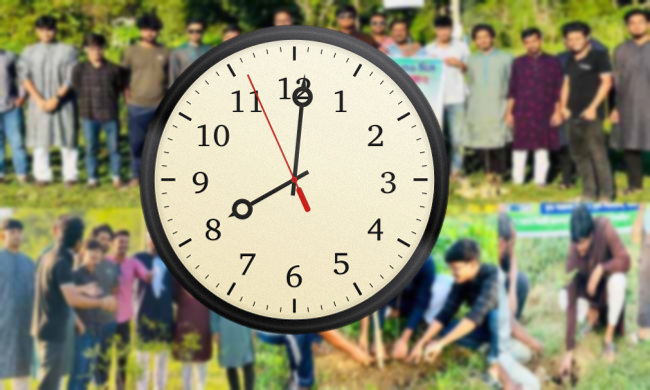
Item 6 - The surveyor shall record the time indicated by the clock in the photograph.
8:00:56
